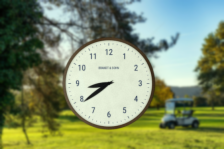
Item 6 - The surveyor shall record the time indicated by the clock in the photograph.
8:39
